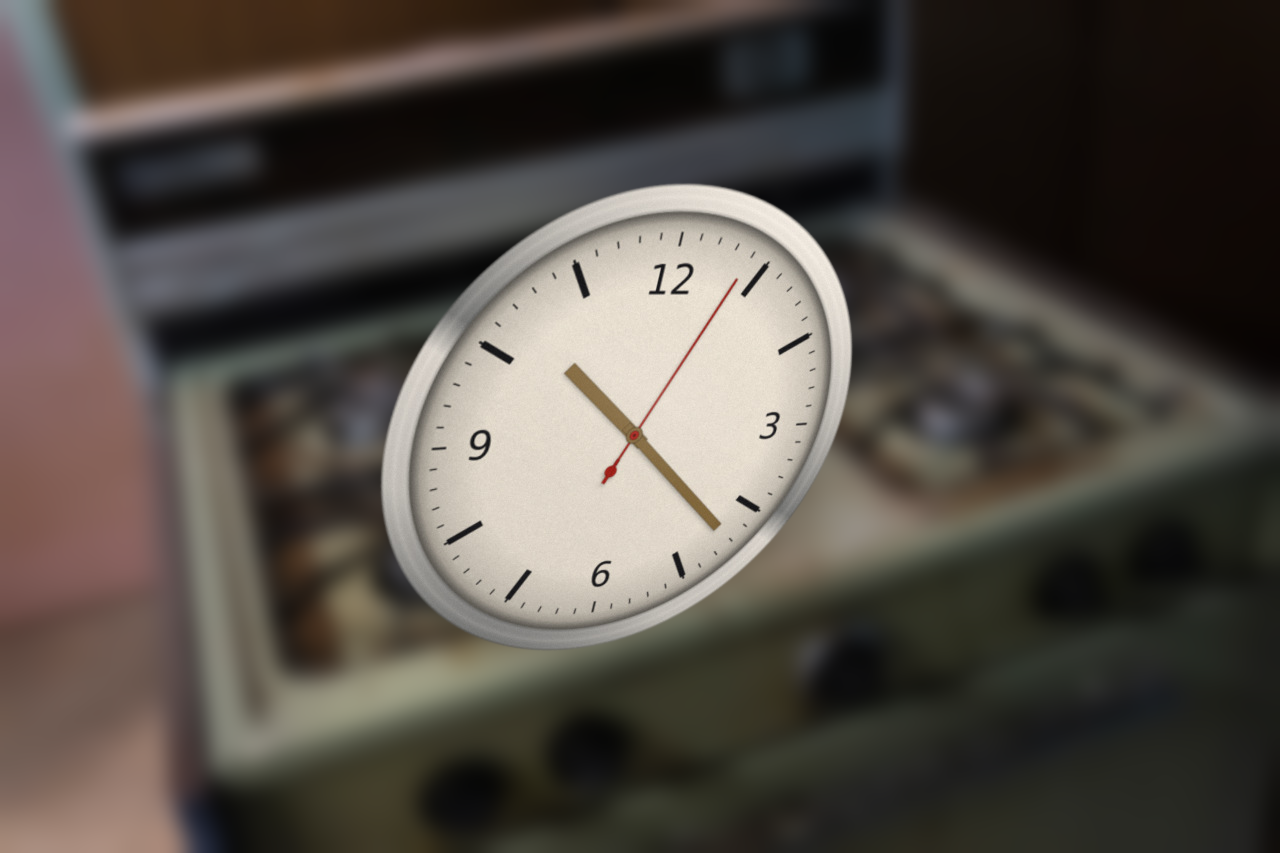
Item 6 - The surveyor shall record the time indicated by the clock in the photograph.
10:22:04
